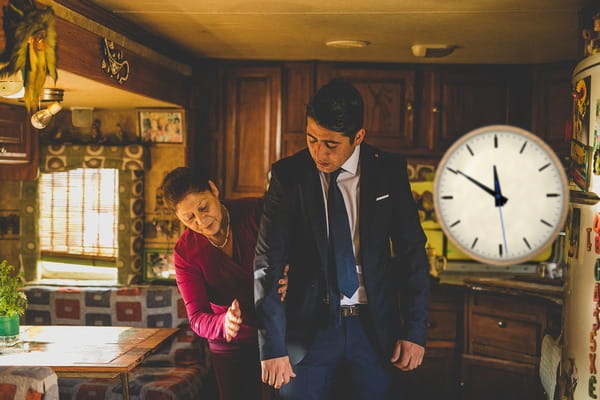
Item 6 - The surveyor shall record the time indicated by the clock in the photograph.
11:50:29
